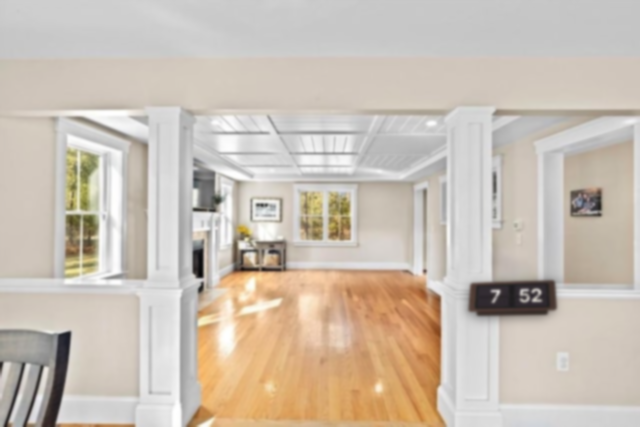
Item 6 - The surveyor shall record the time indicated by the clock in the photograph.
7:52
